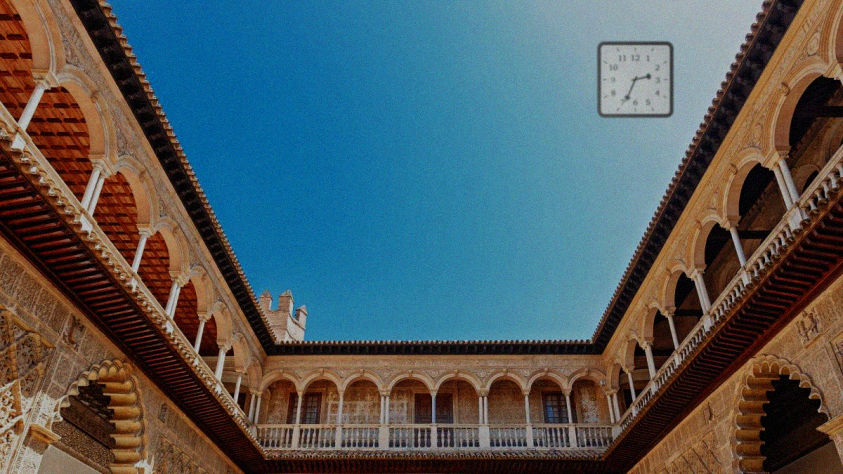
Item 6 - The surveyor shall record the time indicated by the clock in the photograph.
2:34
